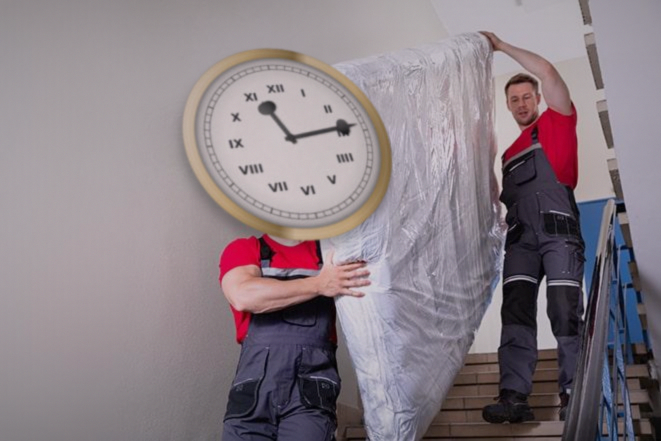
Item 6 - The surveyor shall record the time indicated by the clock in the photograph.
11:14
